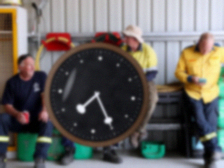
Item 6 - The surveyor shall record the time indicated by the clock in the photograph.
7:25
